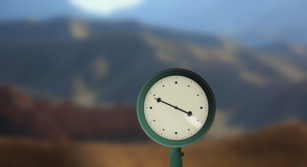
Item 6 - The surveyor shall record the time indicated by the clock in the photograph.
3:49
